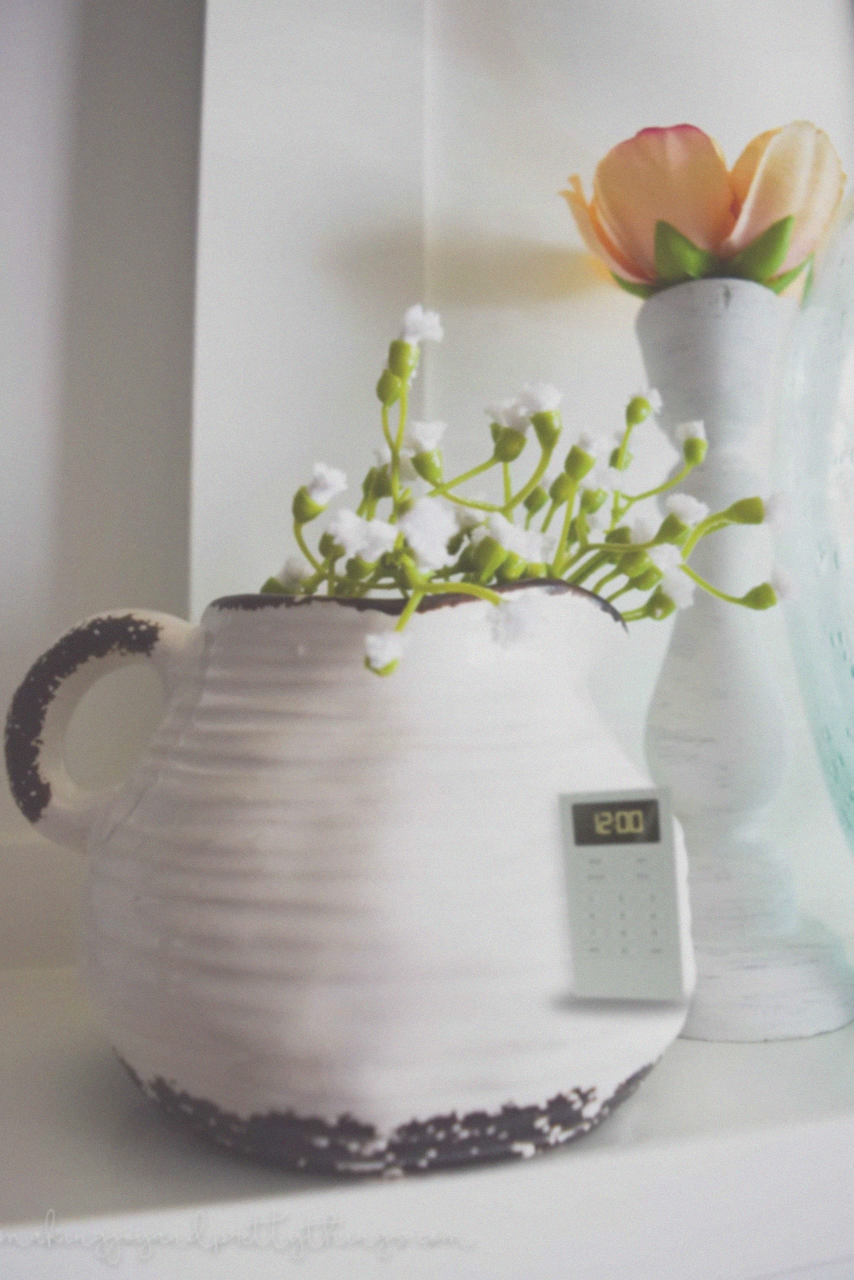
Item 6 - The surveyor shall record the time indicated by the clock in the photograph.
12:00
